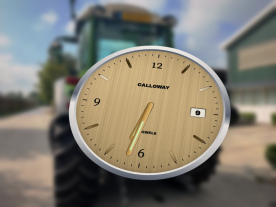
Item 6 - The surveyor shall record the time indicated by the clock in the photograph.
6:32
